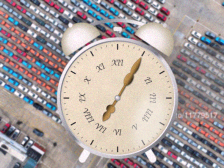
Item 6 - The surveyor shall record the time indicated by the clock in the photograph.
7:05
